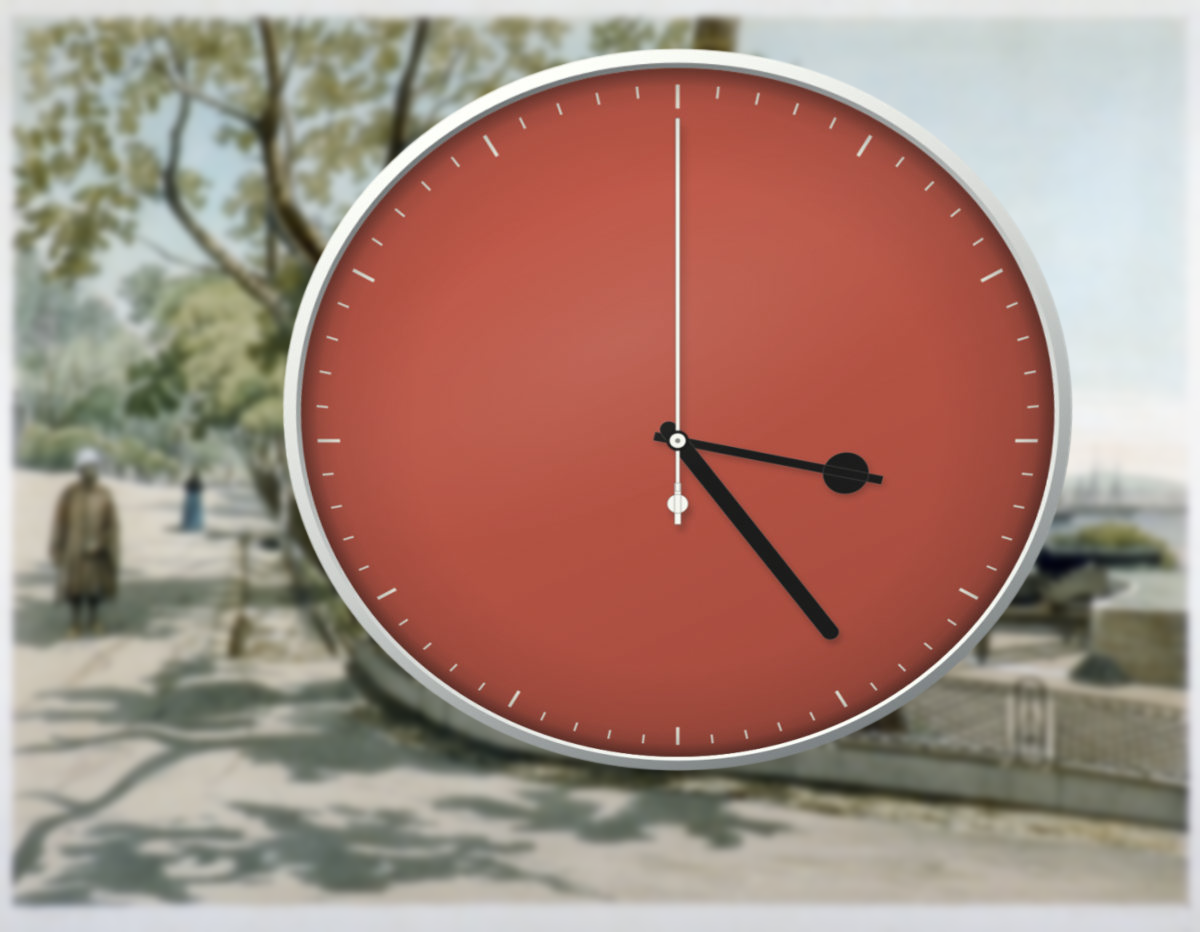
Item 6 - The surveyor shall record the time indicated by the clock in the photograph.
3:24:00
